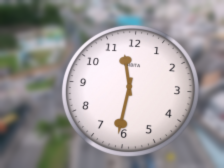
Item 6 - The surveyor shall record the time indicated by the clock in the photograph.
11:31
